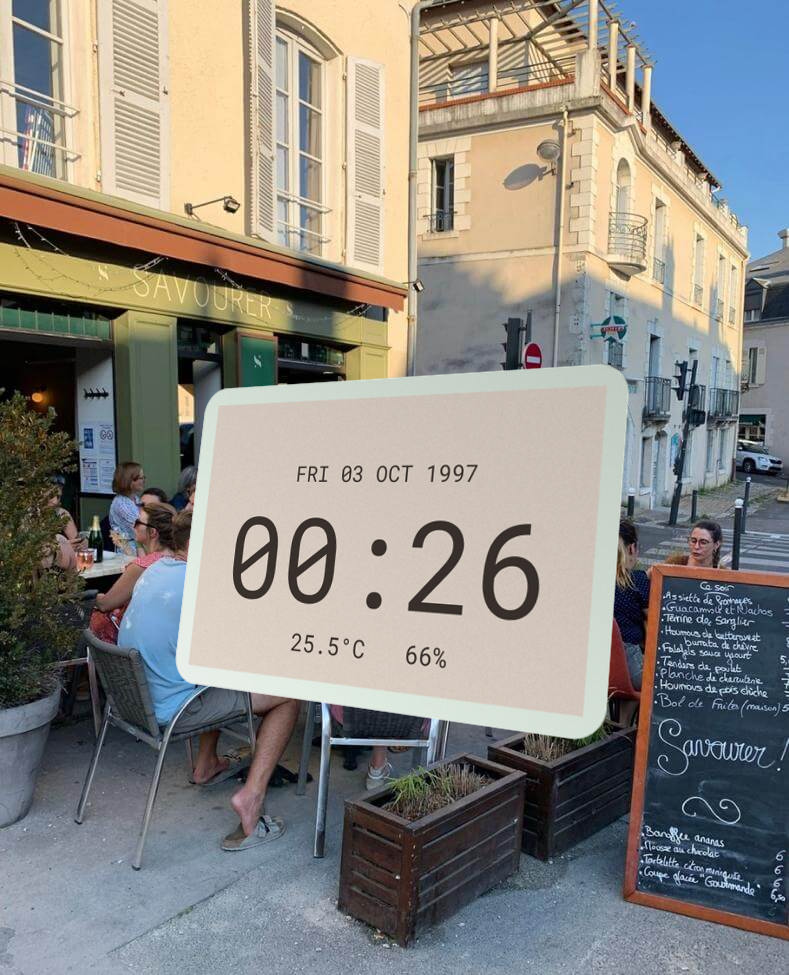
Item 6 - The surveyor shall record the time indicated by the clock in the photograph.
0:26
